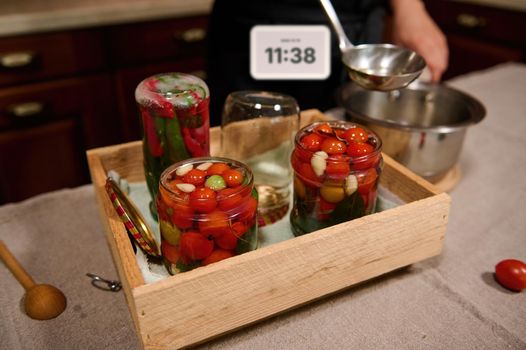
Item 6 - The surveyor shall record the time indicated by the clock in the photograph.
11:38
